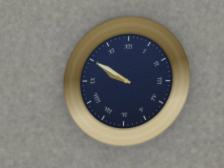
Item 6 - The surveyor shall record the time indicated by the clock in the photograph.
9:50
